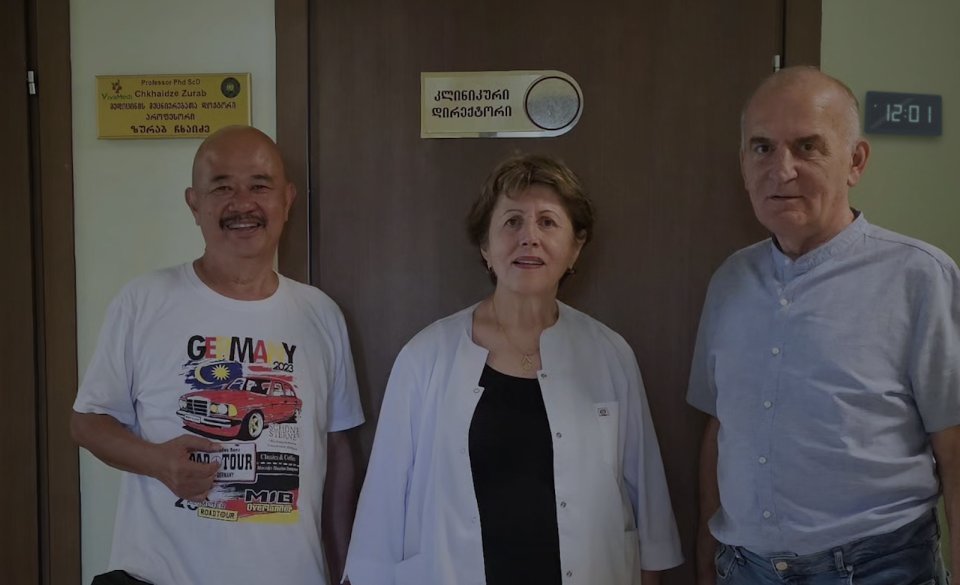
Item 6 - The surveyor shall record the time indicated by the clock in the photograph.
12:01
